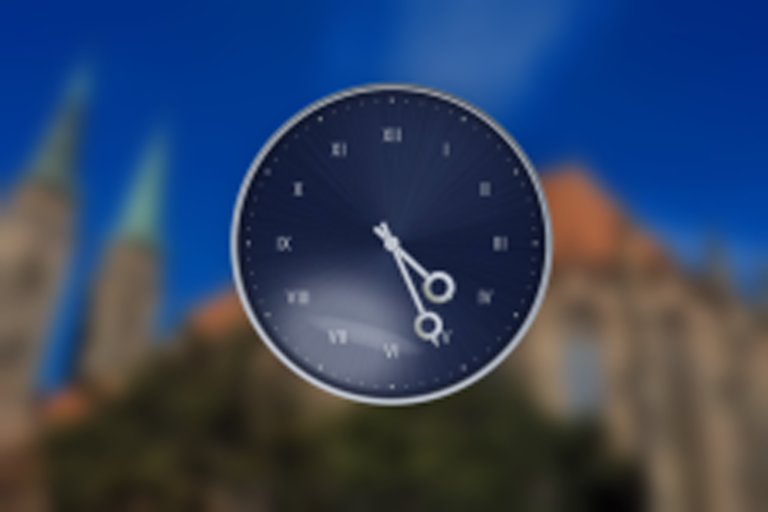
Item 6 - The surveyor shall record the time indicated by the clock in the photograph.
4:26
